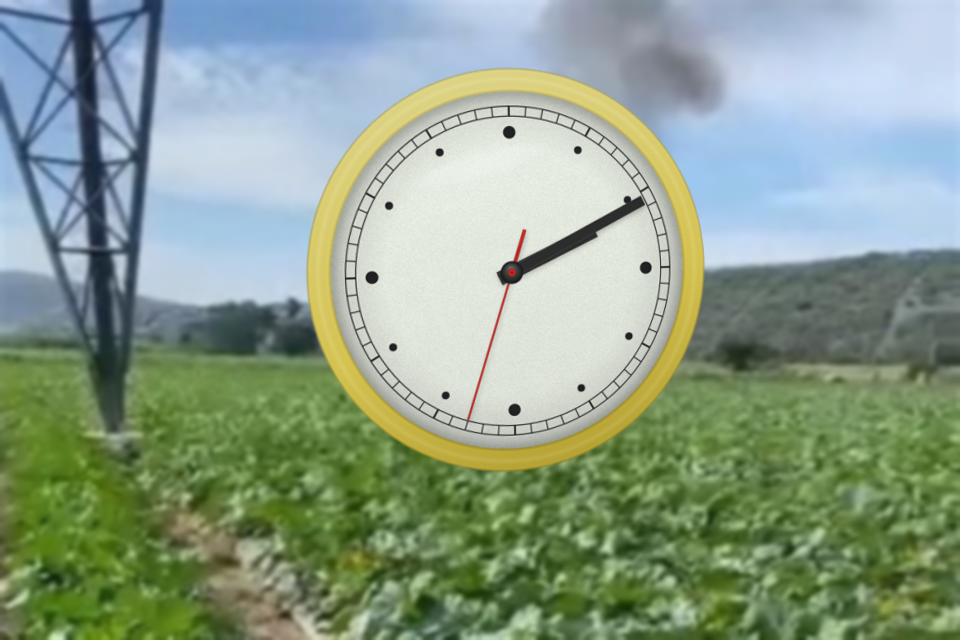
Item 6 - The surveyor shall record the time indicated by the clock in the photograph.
2:10:33
